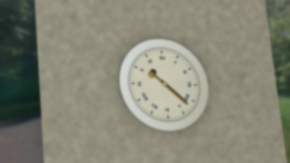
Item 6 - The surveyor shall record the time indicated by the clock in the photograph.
10:22
